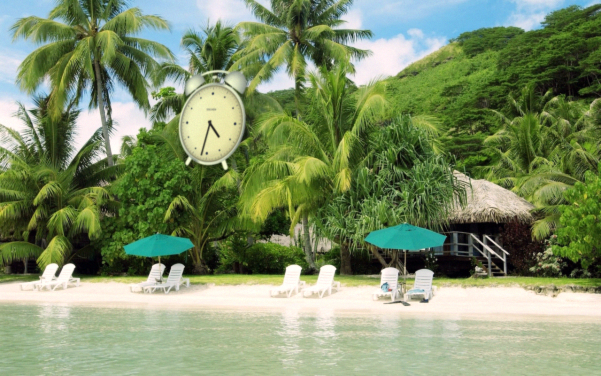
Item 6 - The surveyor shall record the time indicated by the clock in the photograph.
4:32
